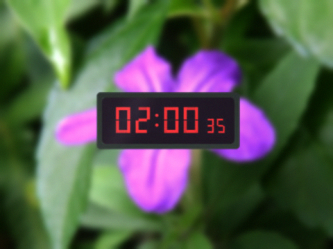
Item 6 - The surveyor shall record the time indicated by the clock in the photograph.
2:00:35
